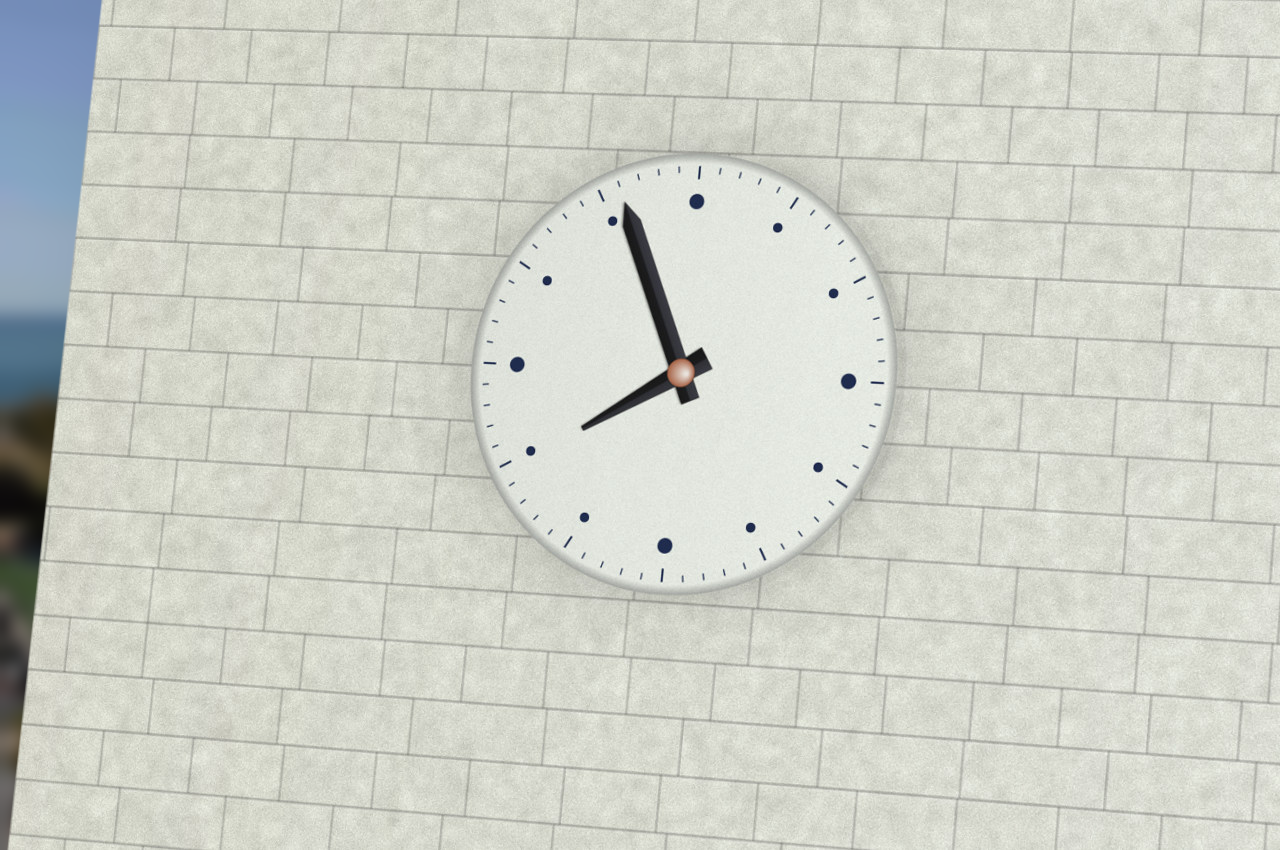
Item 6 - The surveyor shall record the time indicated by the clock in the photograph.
7:56
